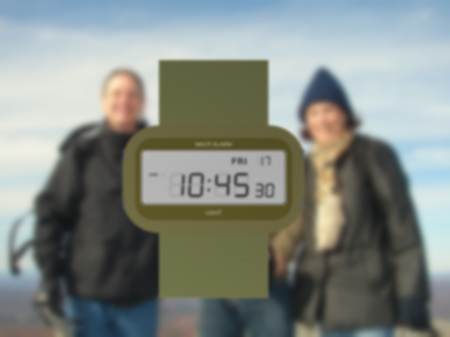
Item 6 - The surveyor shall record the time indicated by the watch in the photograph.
10:45:30
